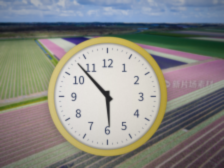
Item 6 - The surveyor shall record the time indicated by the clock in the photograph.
5:53
